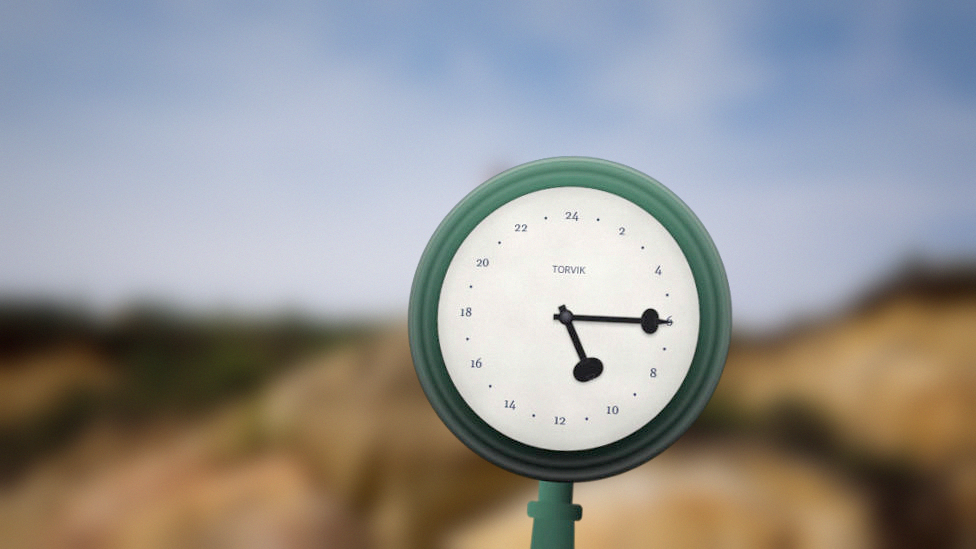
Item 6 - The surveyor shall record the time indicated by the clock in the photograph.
10:15
